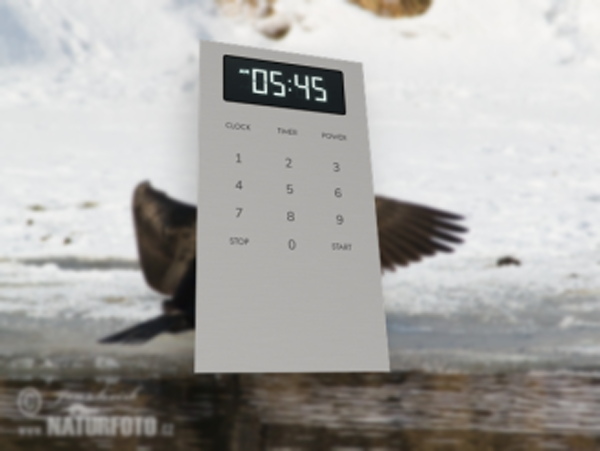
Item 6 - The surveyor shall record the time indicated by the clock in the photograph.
5:45
